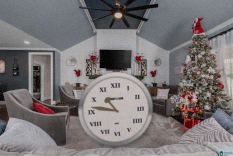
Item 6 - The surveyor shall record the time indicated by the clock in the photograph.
10:47
